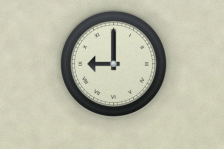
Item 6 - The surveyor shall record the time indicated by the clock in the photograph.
9:00
